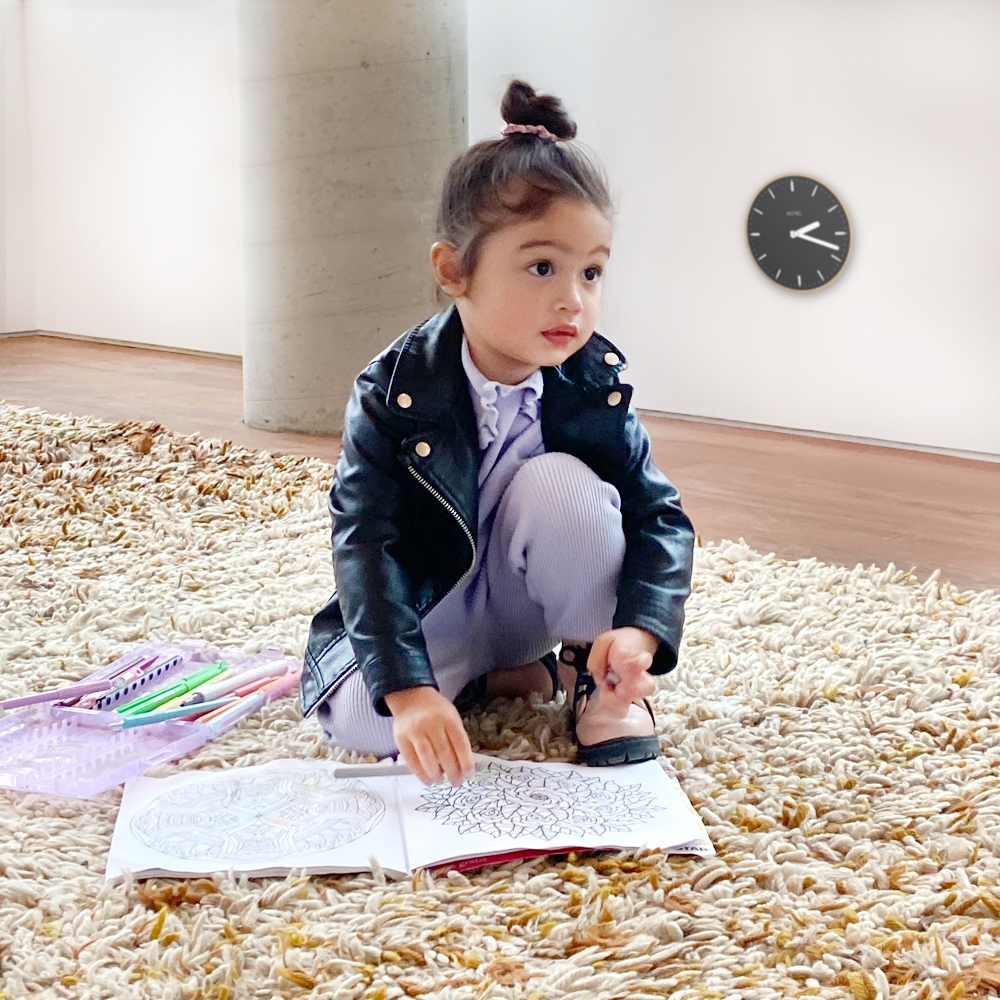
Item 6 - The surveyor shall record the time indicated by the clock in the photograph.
2:18
